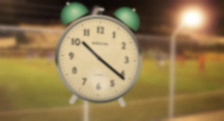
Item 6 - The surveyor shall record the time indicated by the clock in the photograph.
10:21
